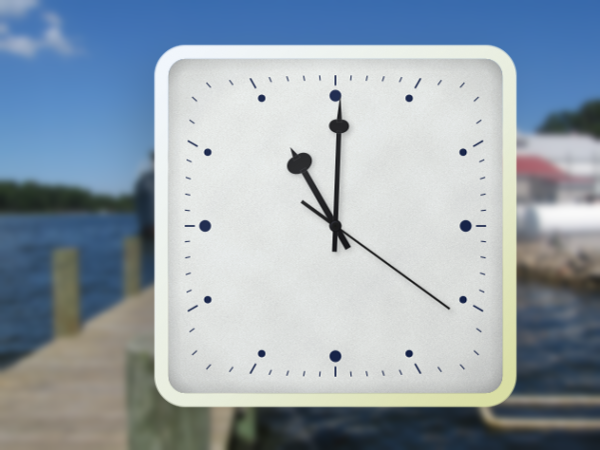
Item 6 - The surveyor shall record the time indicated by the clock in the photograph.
11:00:21
